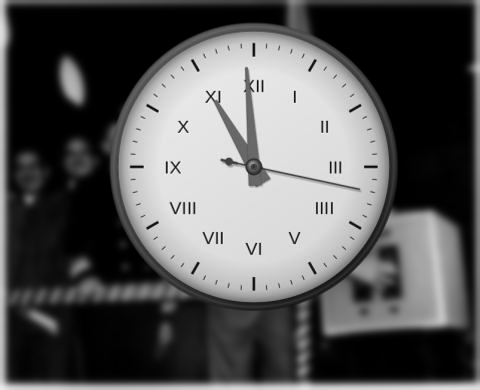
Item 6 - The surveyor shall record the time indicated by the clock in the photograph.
10:59:17
